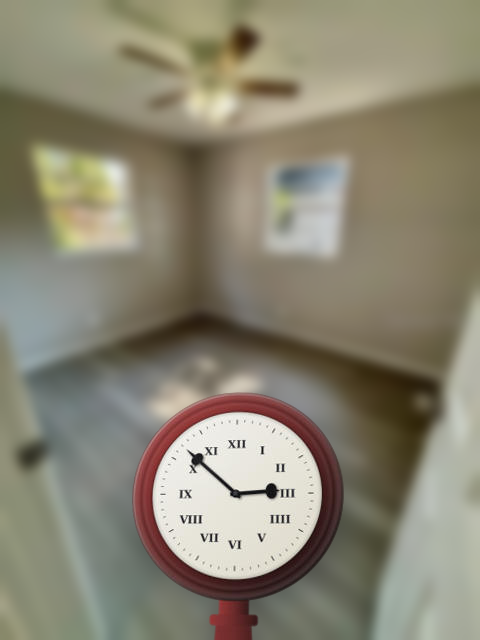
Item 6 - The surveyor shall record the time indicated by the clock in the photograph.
2:52
